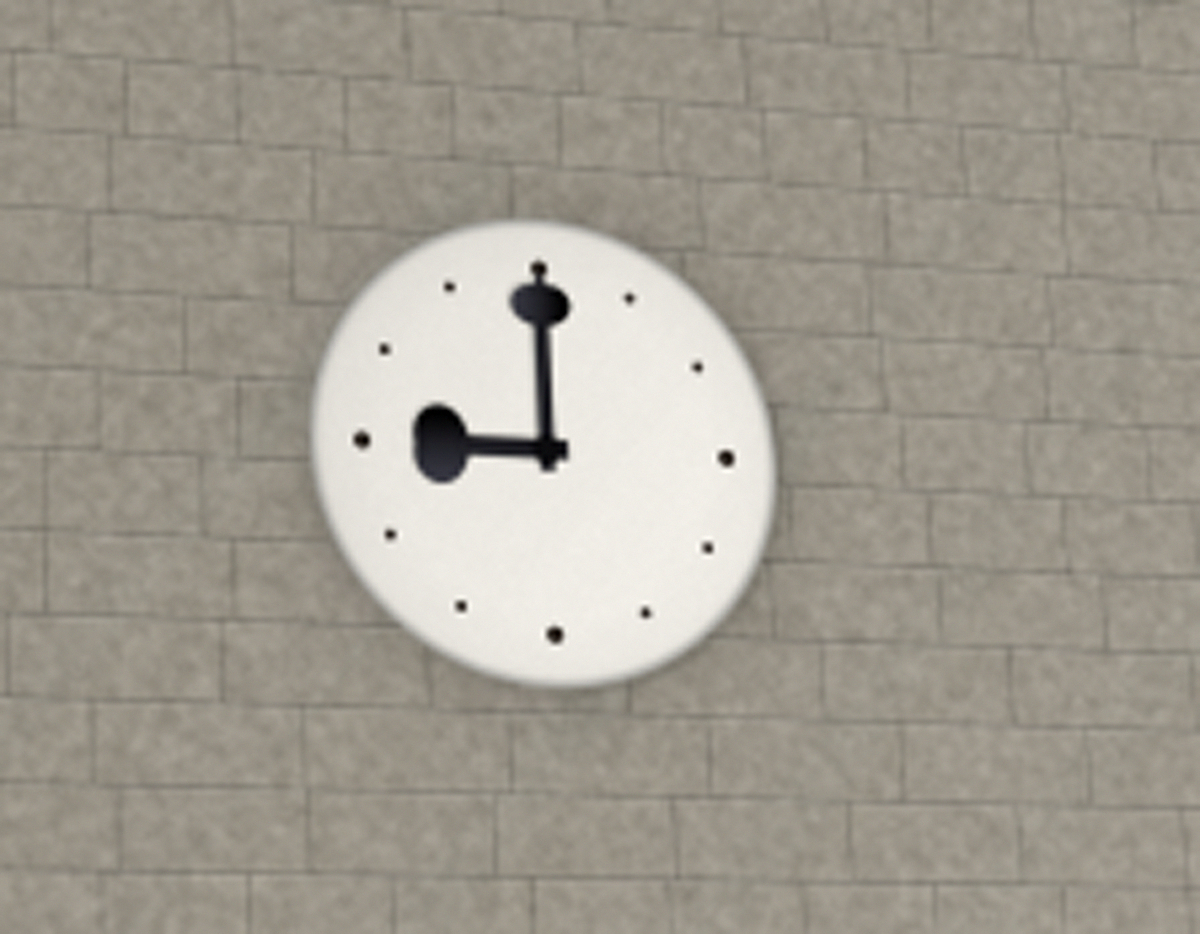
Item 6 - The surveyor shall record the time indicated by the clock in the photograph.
9:00
